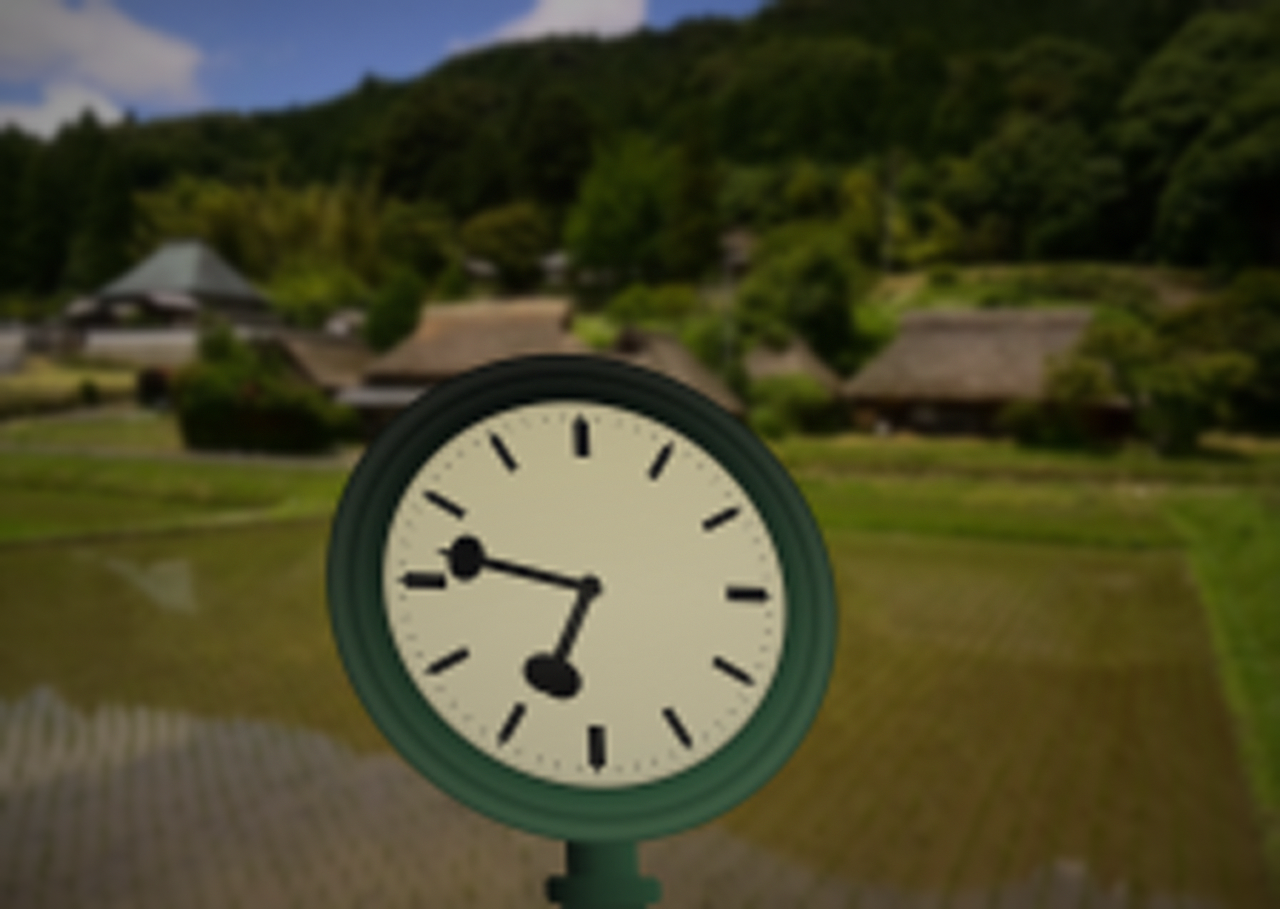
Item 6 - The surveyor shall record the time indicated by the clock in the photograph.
6:47
